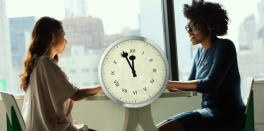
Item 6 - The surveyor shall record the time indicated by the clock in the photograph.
11:56
